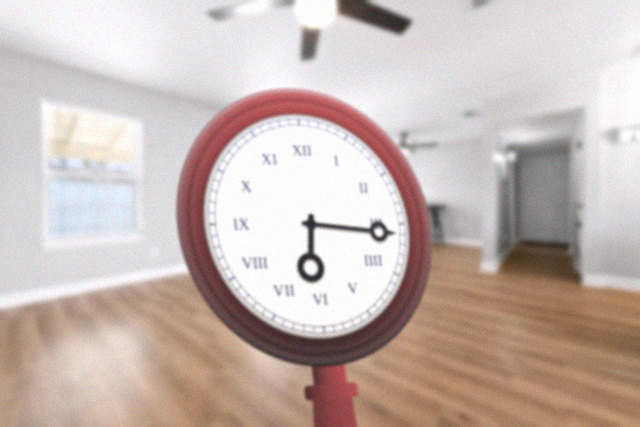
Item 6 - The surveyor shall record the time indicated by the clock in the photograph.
6:16
